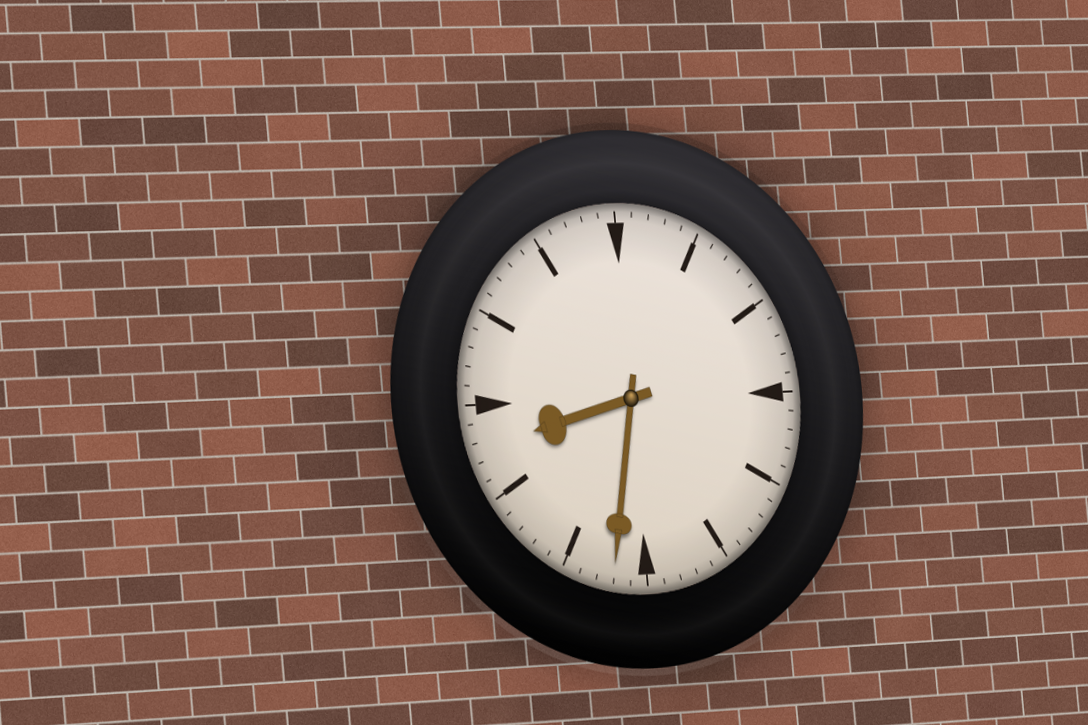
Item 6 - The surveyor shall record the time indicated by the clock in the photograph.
8:32
